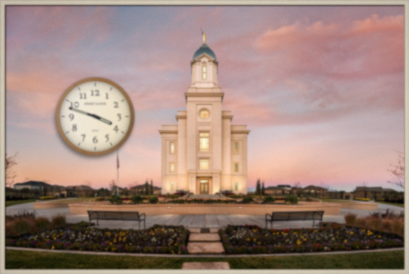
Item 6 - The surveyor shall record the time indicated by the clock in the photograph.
3:48
